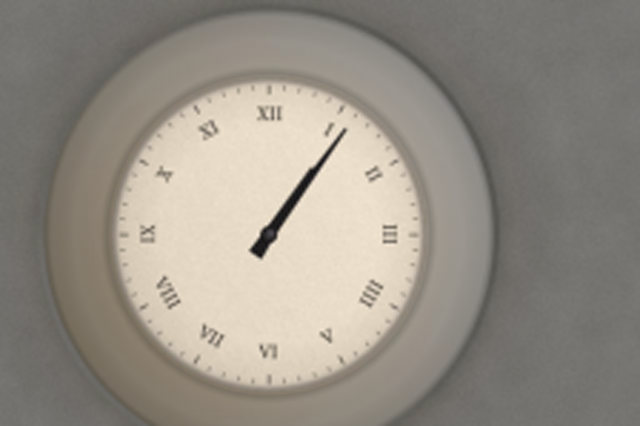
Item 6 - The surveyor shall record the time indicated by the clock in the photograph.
1:06
